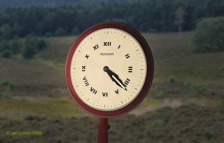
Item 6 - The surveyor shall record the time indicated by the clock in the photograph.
4:22
